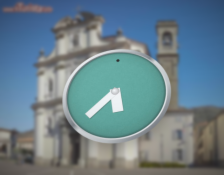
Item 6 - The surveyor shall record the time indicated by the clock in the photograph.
5:37
